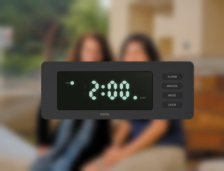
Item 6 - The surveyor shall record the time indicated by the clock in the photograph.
2:00
